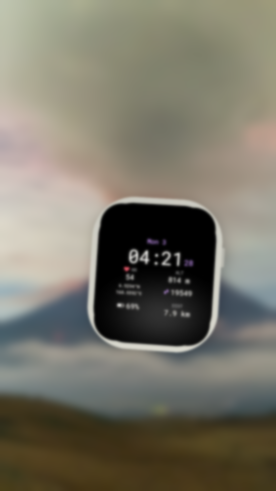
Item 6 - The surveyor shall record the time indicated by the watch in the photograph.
4:21
